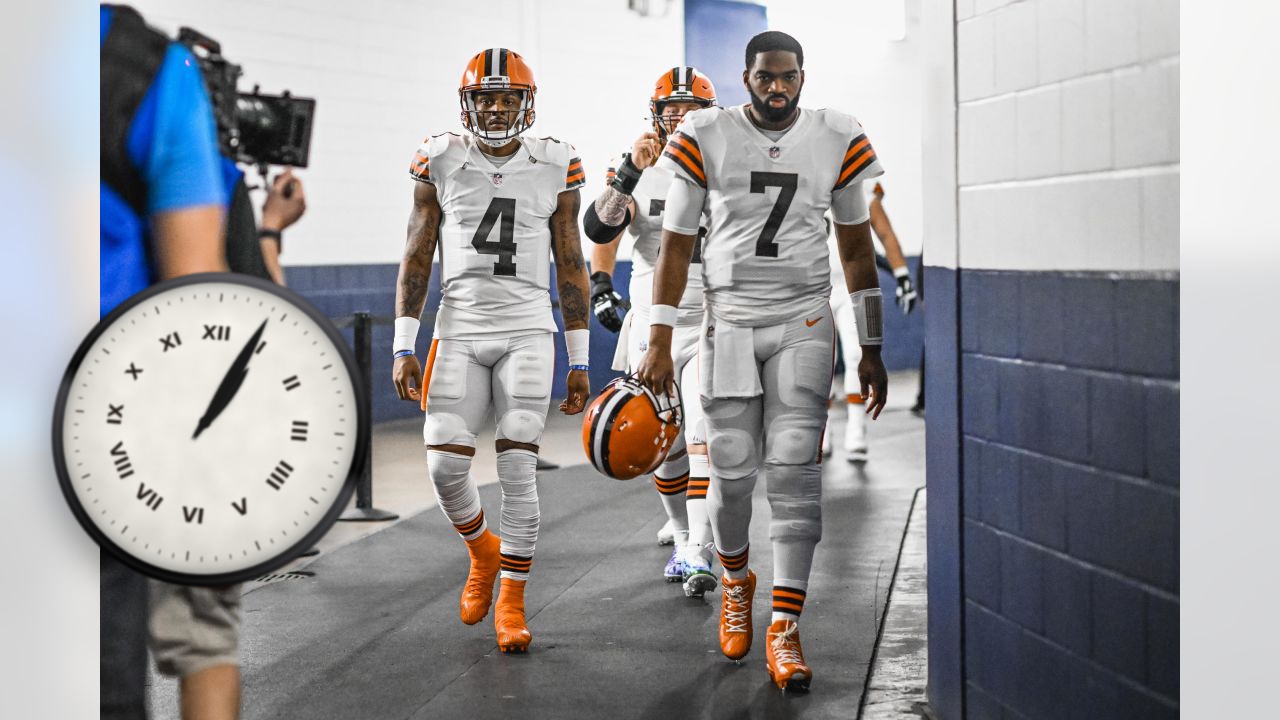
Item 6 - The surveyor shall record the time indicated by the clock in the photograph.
1:04
